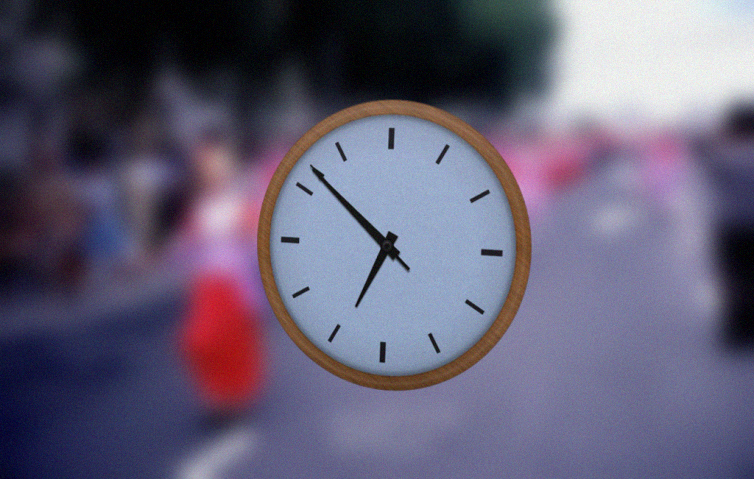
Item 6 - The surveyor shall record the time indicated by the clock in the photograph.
6:51:52
